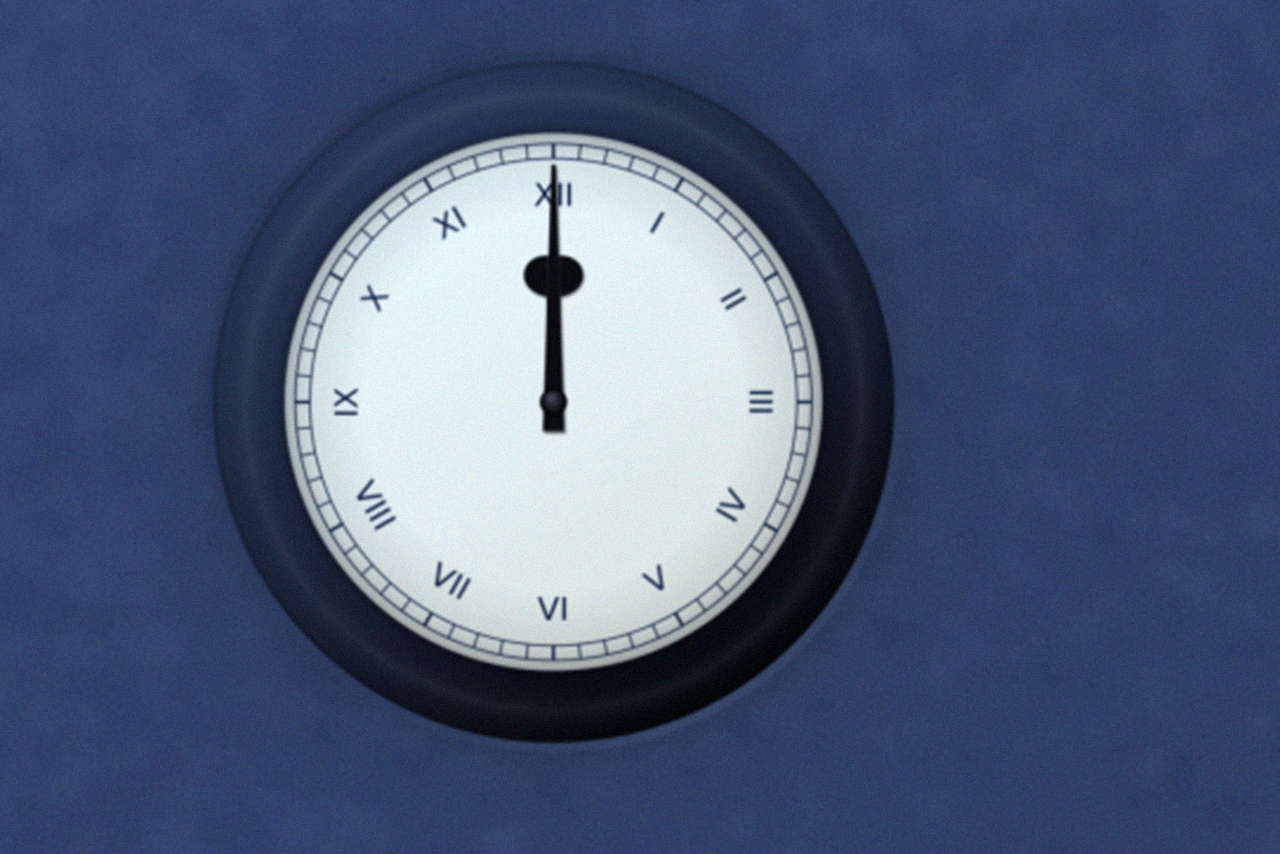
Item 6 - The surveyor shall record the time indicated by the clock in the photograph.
12:00
